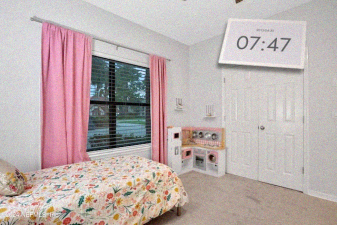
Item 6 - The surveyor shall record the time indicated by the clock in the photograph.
7:47
